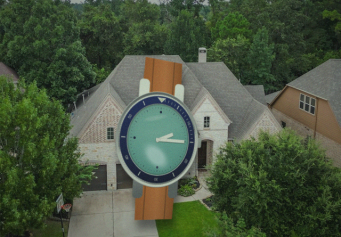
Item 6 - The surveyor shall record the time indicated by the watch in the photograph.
2:15
